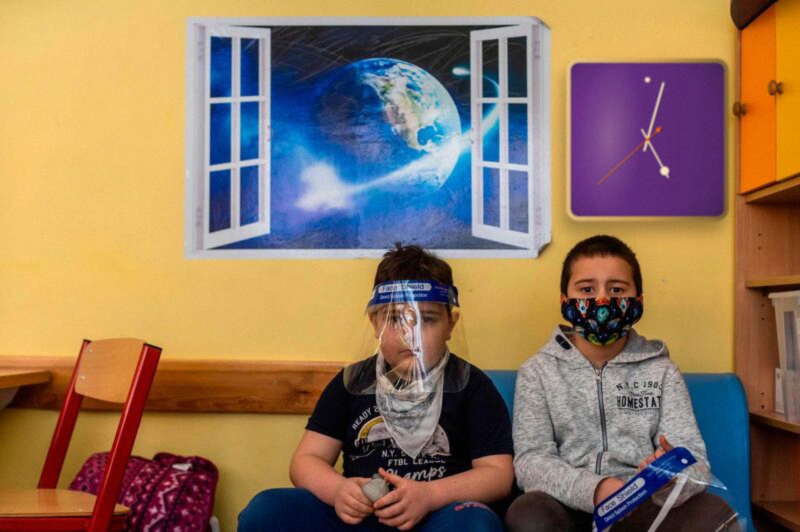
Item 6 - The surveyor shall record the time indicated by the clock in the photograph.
5:02:38
